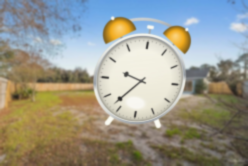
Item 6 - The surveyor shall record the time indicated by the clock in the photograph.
9:37
